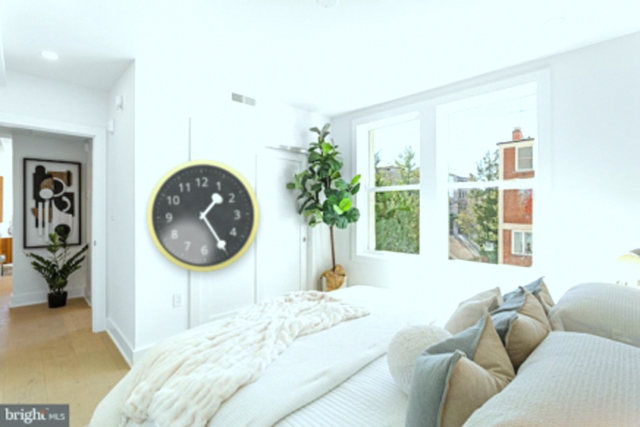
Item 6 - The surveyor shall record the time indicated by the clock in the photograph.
1:25
